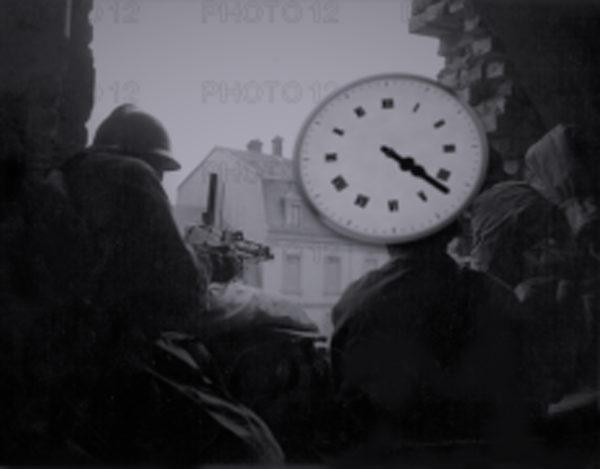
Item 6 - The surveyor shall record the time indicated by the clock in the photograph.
4:22
